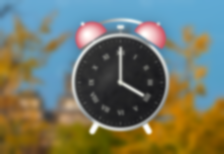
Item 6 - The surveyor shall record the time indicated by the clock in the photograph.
4:00
